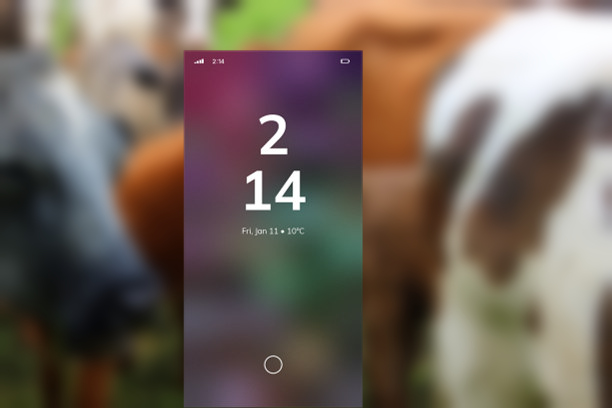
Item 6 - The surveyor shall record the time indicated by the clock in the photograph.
2:14
